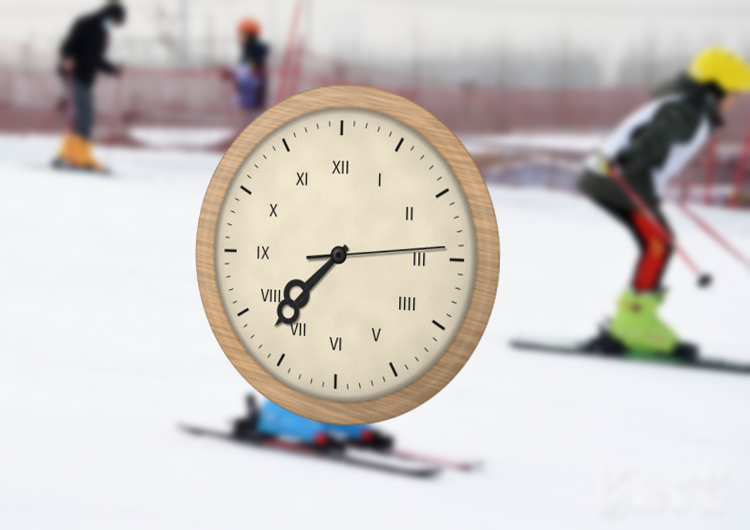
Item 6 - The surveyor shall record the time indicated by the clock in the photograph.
7:37:14
